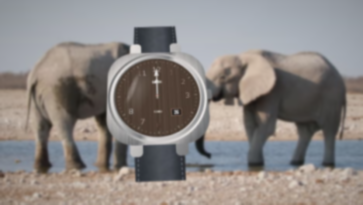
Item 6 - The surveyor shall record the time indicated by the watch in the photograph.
12:00
